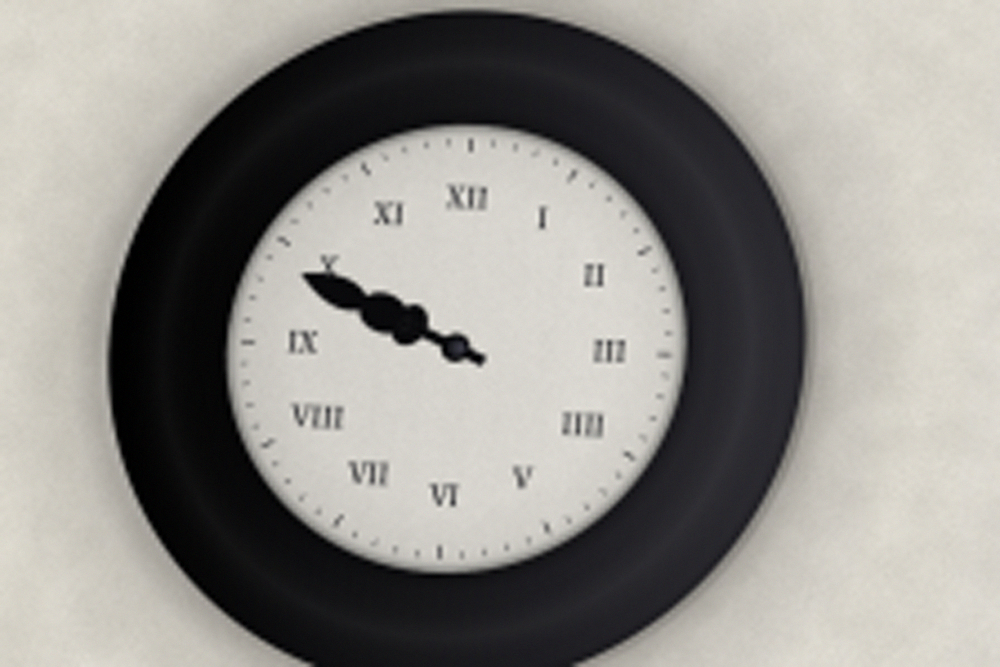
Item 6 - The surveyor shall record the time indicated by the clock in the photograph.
9:49
